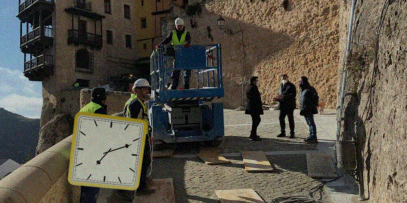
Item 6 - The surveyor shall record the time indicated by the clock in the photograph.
7:11
